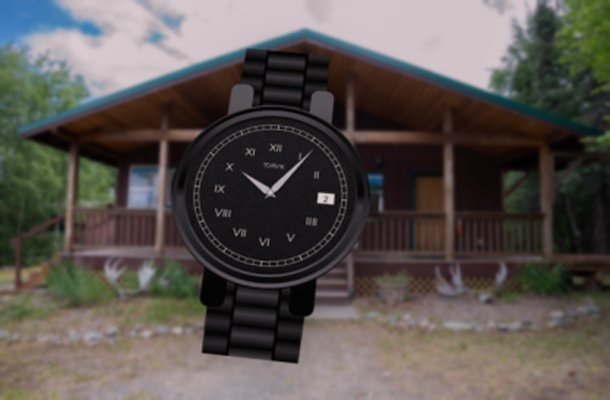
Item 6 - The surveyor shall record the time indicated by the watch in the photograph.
10:06
